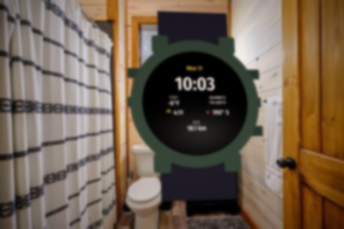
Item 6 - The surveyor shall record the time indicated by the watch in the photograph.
10:03
